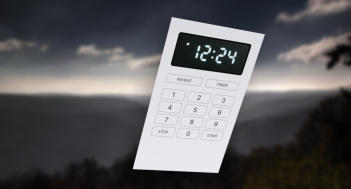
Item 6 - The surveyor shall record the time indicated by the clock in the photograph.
12:24
